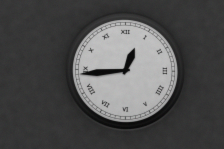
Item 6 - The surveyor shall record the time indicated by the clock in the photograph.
12:44
